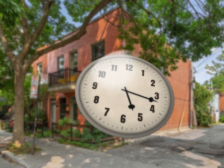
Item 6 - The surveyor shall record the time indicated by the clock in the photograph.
5:17
